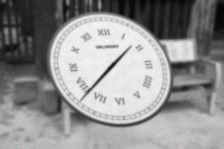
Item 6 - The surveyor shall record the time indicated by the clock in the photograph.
1:38
